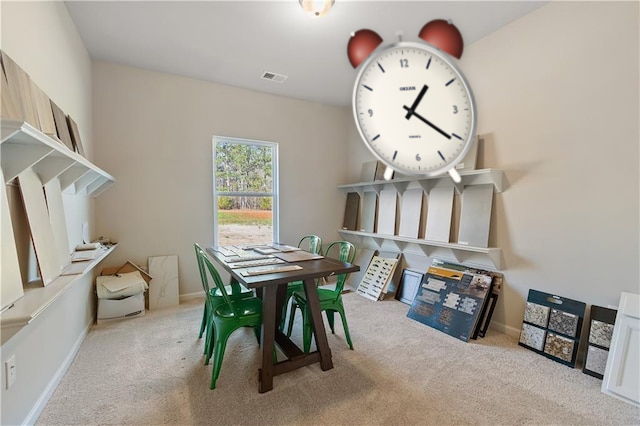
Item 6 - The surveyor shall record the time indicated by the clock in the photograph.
1:21
